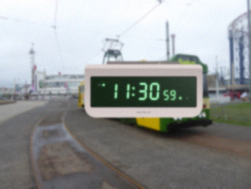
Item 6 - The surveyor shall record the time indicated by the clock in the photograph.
11:30
